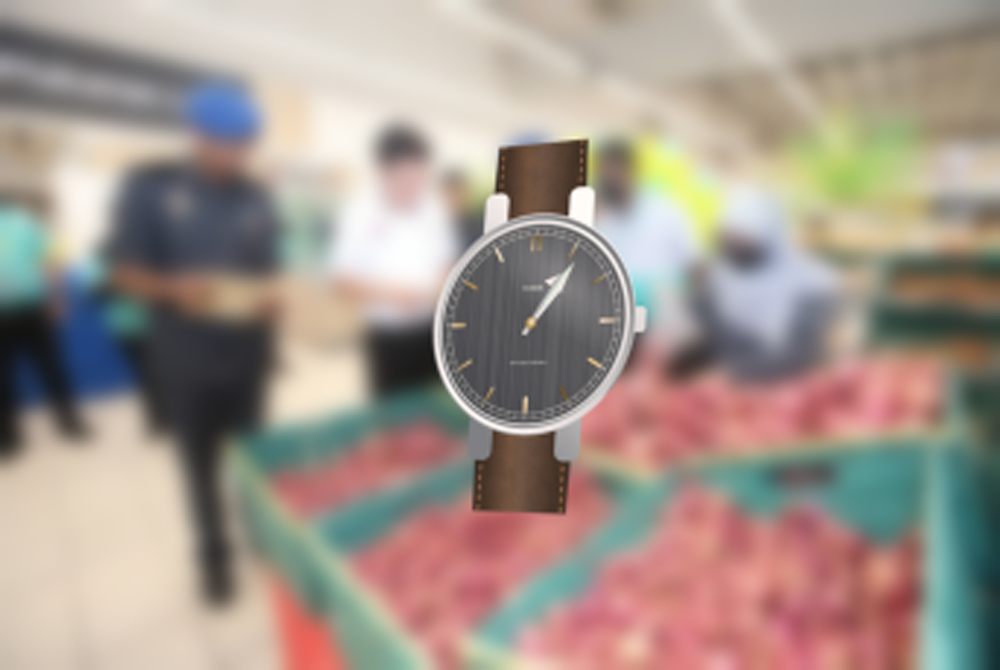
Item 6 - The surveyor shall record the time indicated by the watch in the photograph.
1:06
